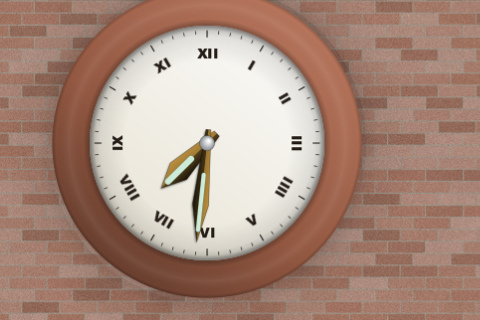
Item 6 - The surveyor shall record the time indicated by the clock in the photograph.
7:31
